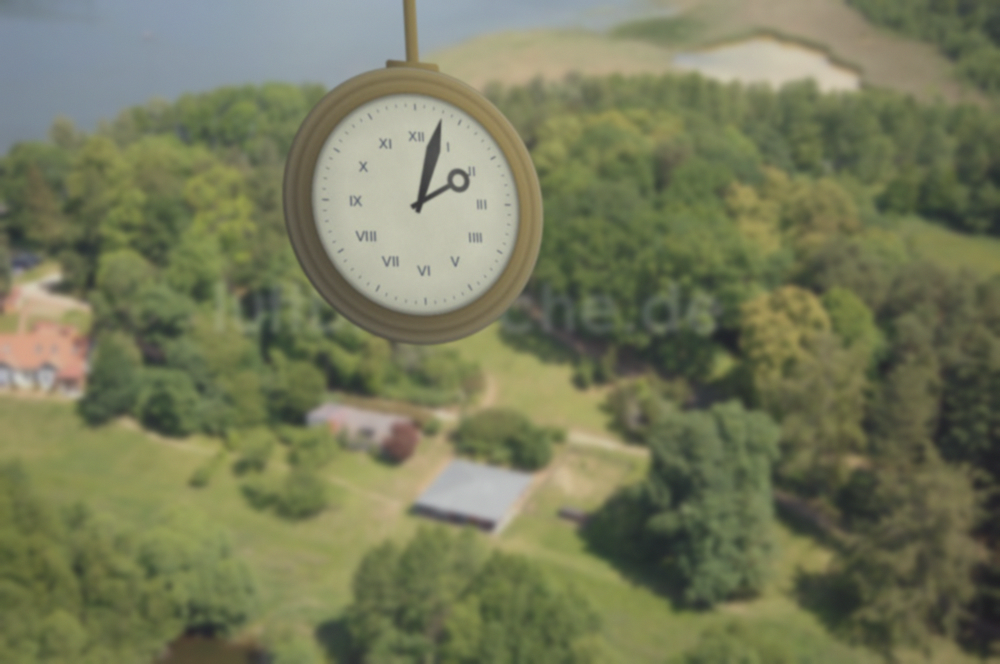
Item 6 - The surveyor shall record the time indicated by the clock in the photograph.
2:03
